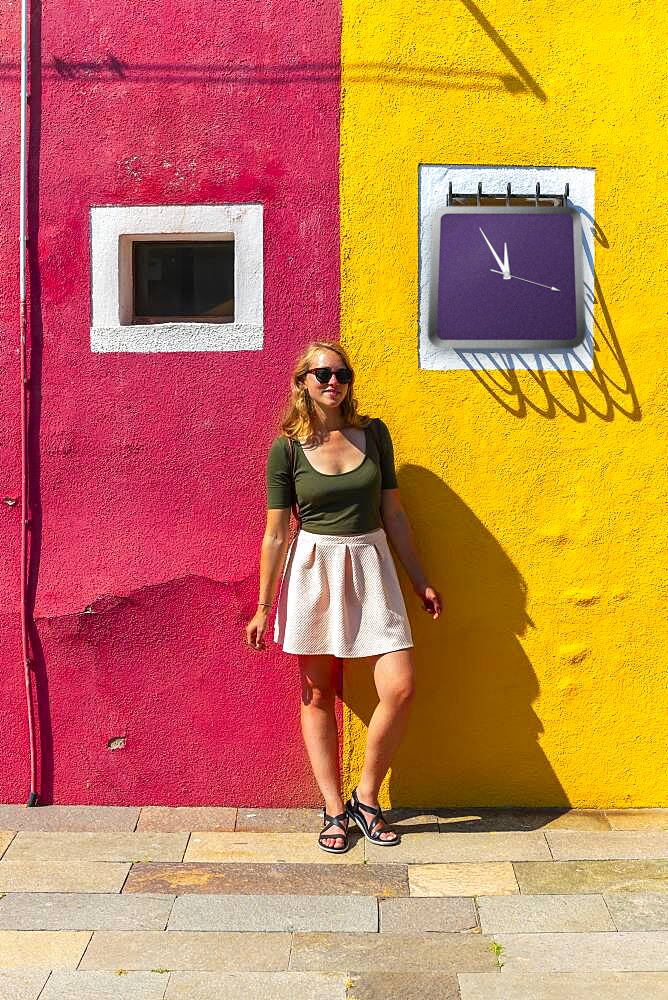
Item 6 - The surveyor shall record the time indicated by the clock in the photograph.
11:55:18
